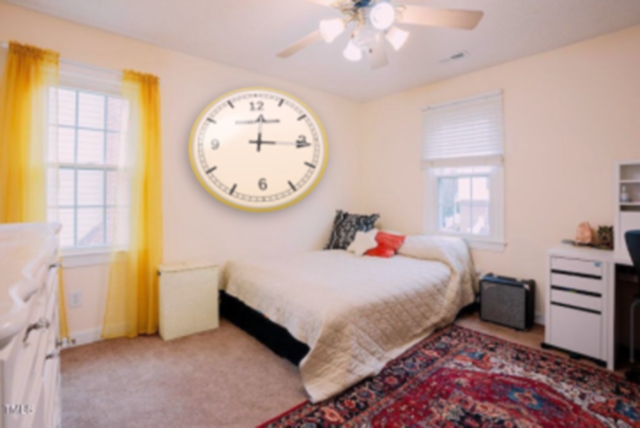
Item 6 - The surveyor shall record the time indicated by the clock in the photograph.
12:16
